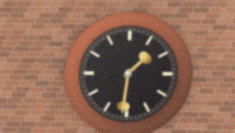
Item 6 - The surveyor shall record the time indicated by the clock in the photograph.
1:31
